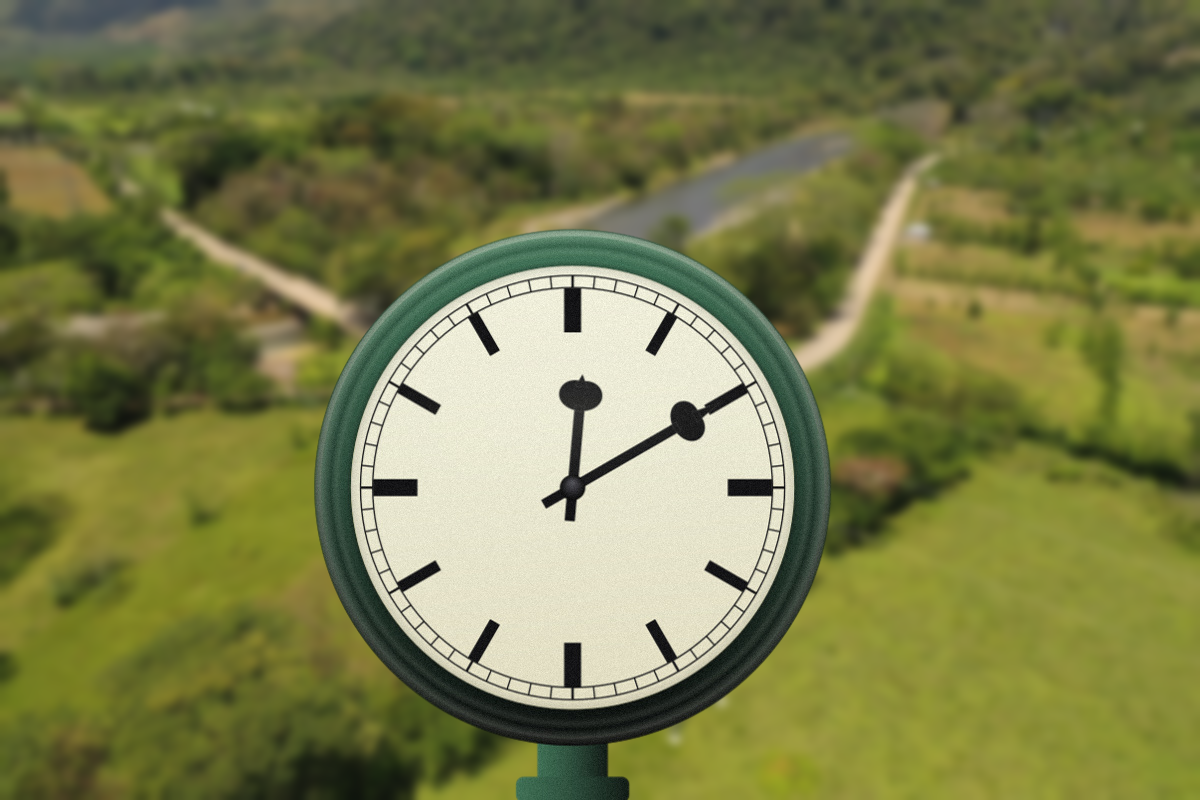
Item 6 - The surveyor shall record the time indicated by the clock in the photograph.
12:10
